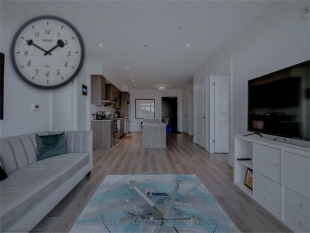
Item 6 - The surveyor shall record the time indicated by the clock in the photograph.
1:50
